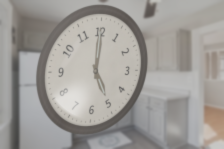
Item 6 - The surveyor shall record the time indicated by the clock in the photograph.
5:00
